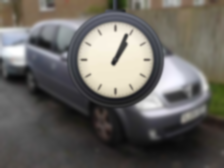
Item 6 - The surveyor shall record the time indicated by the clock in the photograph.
1:04
